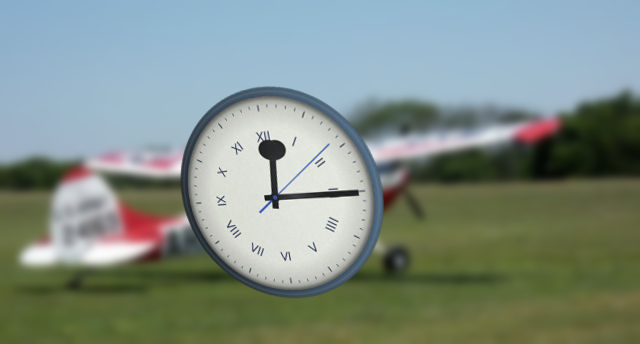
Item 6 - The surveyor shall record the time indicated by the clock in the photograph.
12:15:09
